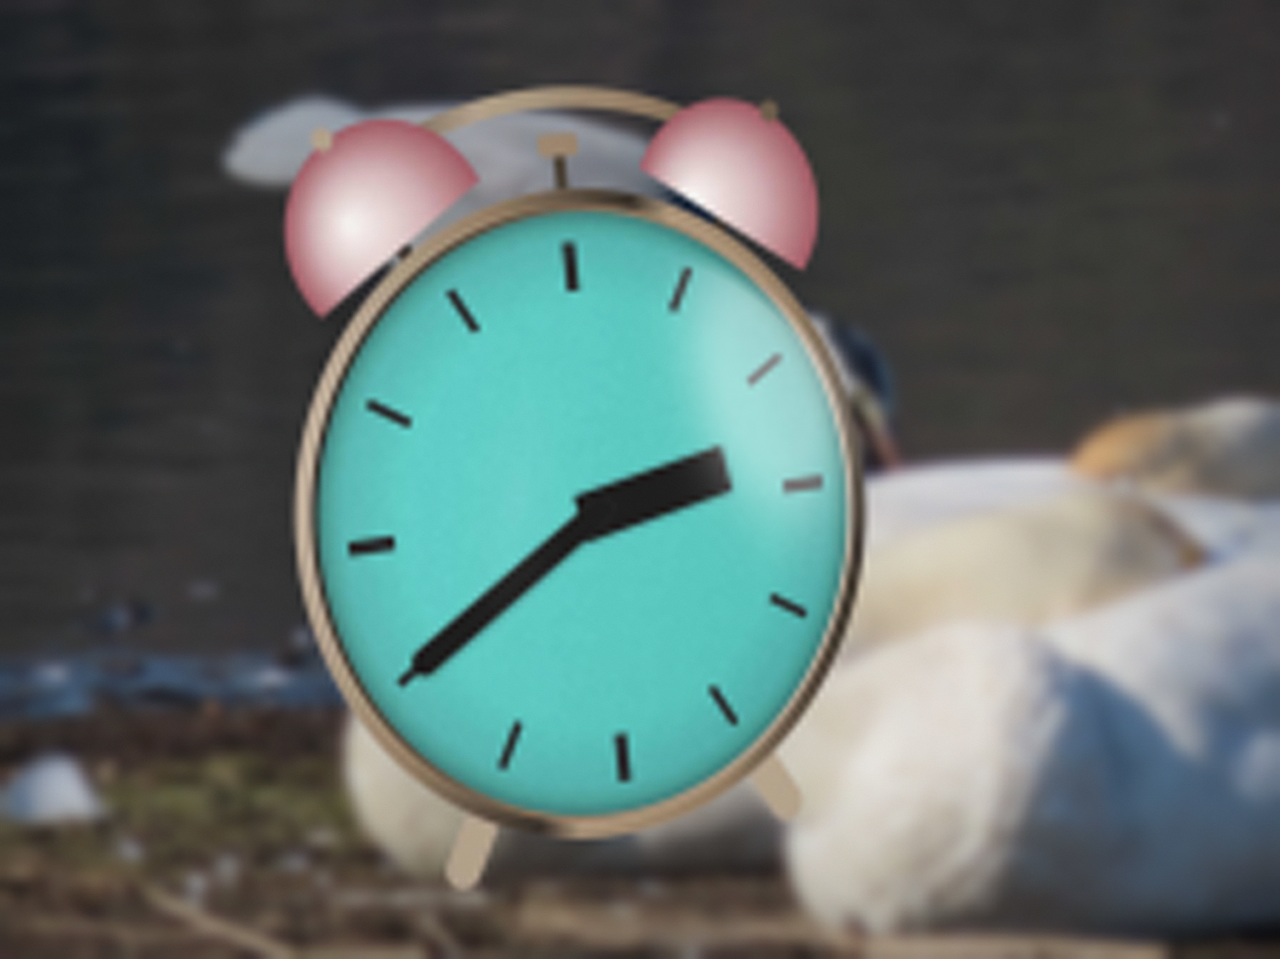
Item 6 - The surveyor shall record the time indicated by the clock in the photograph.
2:40
